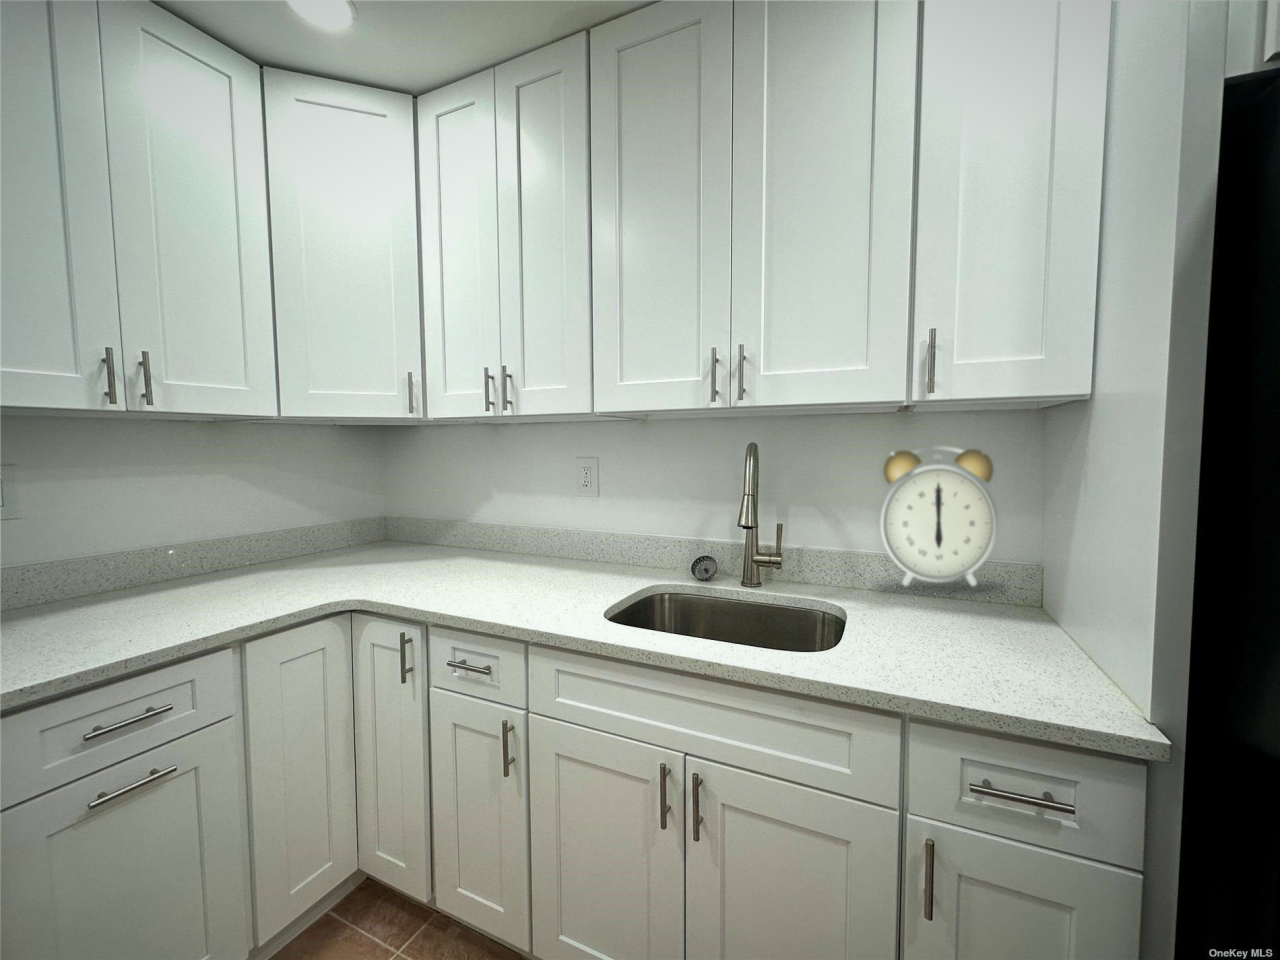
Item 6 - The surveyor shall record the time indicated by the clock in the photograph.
6:00
